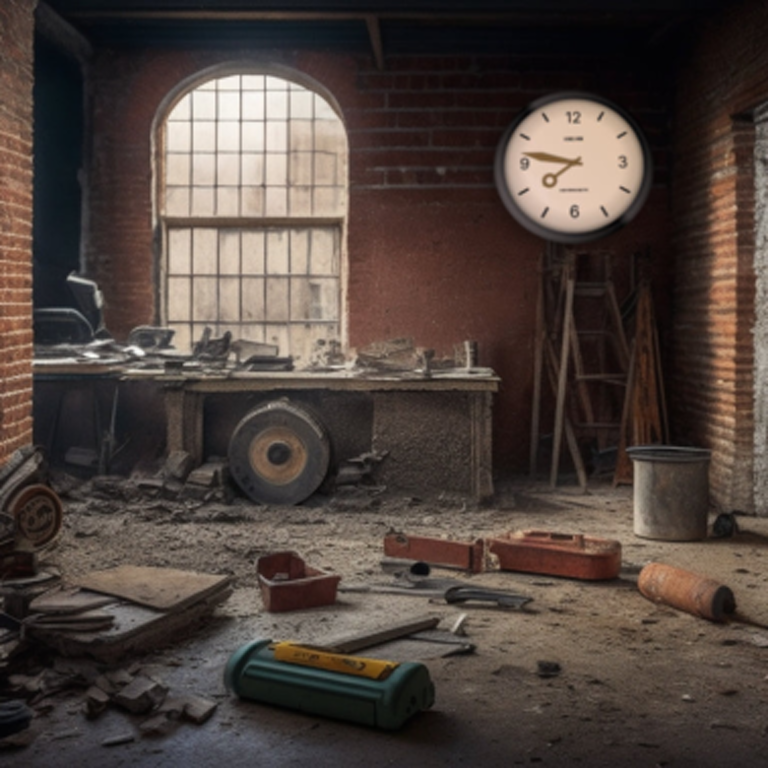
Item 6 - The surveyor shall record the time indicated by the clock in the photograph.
7:47
